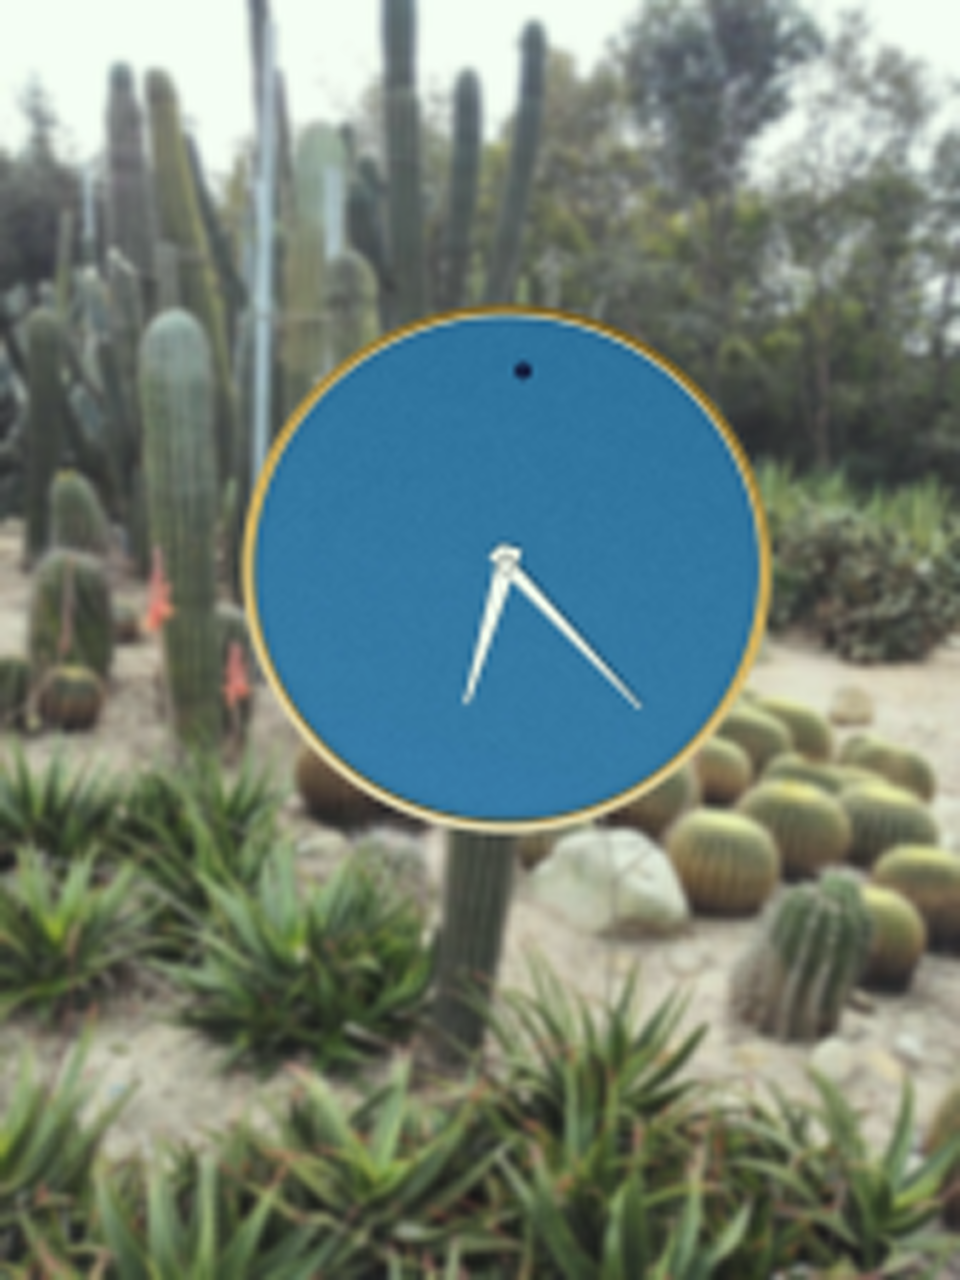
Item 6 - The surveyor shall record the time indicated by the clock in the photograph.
6:22
